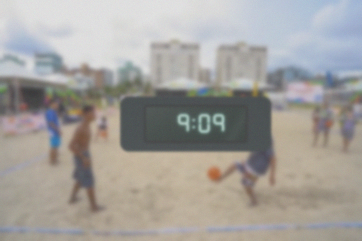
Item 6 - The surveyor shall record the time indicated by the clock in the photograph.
9:09
